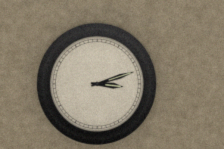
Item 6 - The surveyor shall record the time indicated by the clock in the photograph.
3:12
